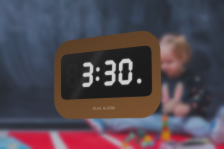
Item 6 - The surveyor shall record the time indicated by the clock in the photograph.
3:30
